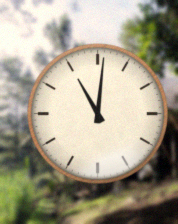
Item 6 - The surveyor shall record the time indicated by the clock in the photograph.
11:01
